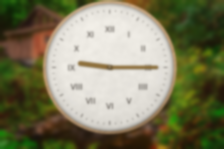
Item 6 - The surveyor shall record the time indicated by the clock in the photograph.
9:15
